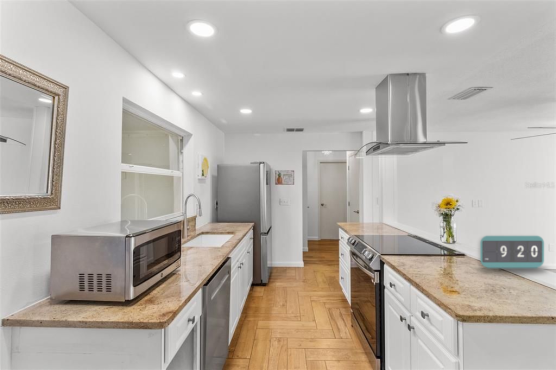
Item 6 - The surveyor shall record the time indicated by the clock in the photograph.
9:20
